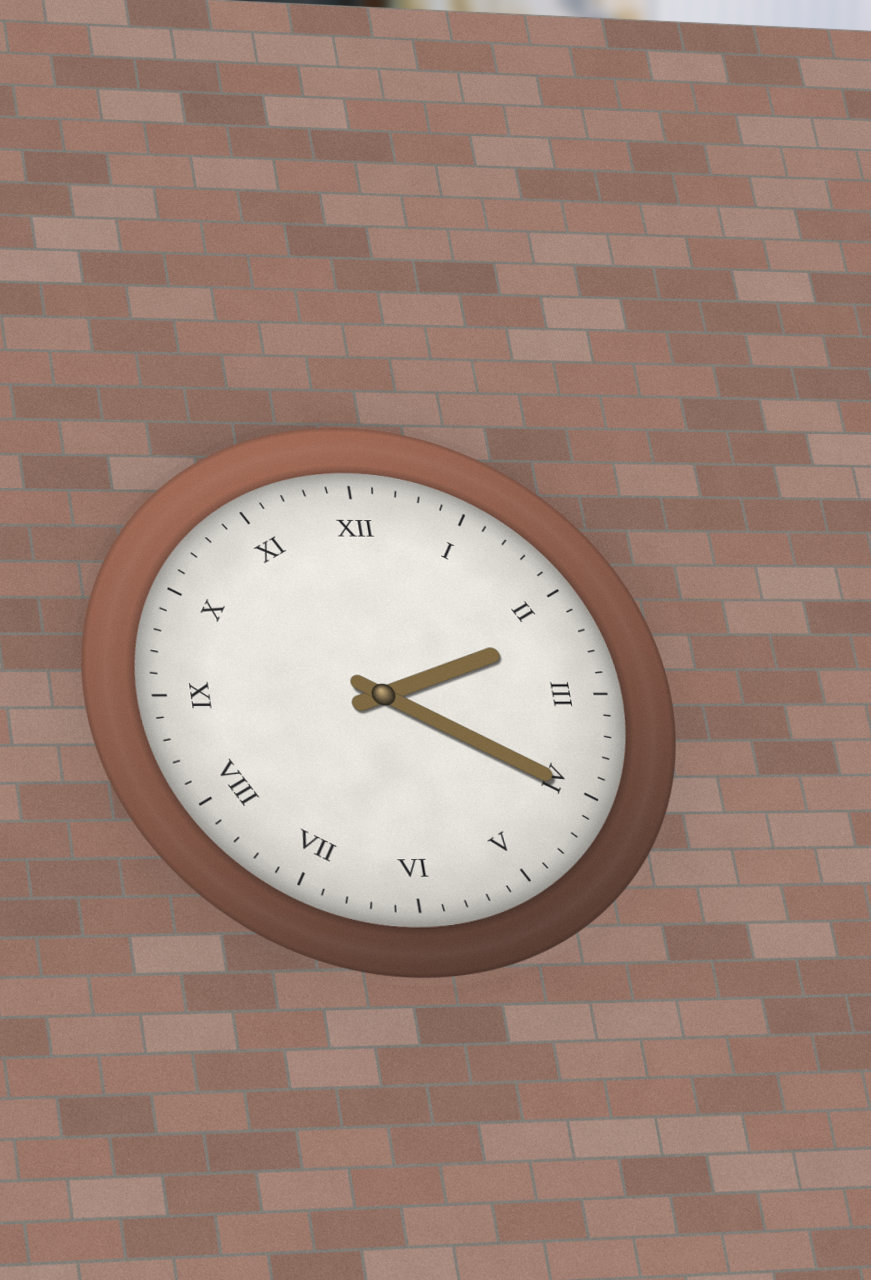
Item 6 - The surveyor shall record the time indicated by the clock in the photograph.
2:20
